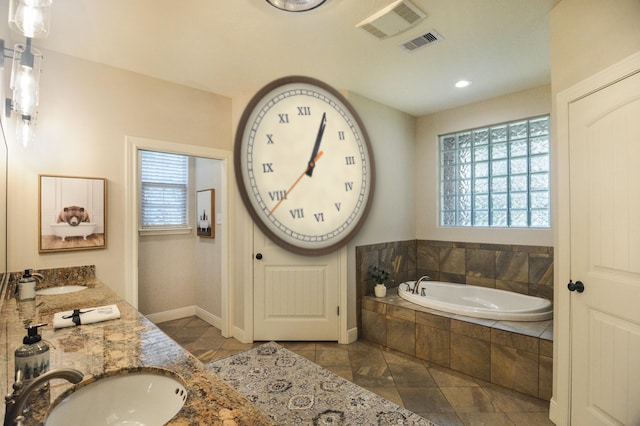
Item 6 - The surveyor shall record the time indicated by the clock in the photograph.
1:04:39
